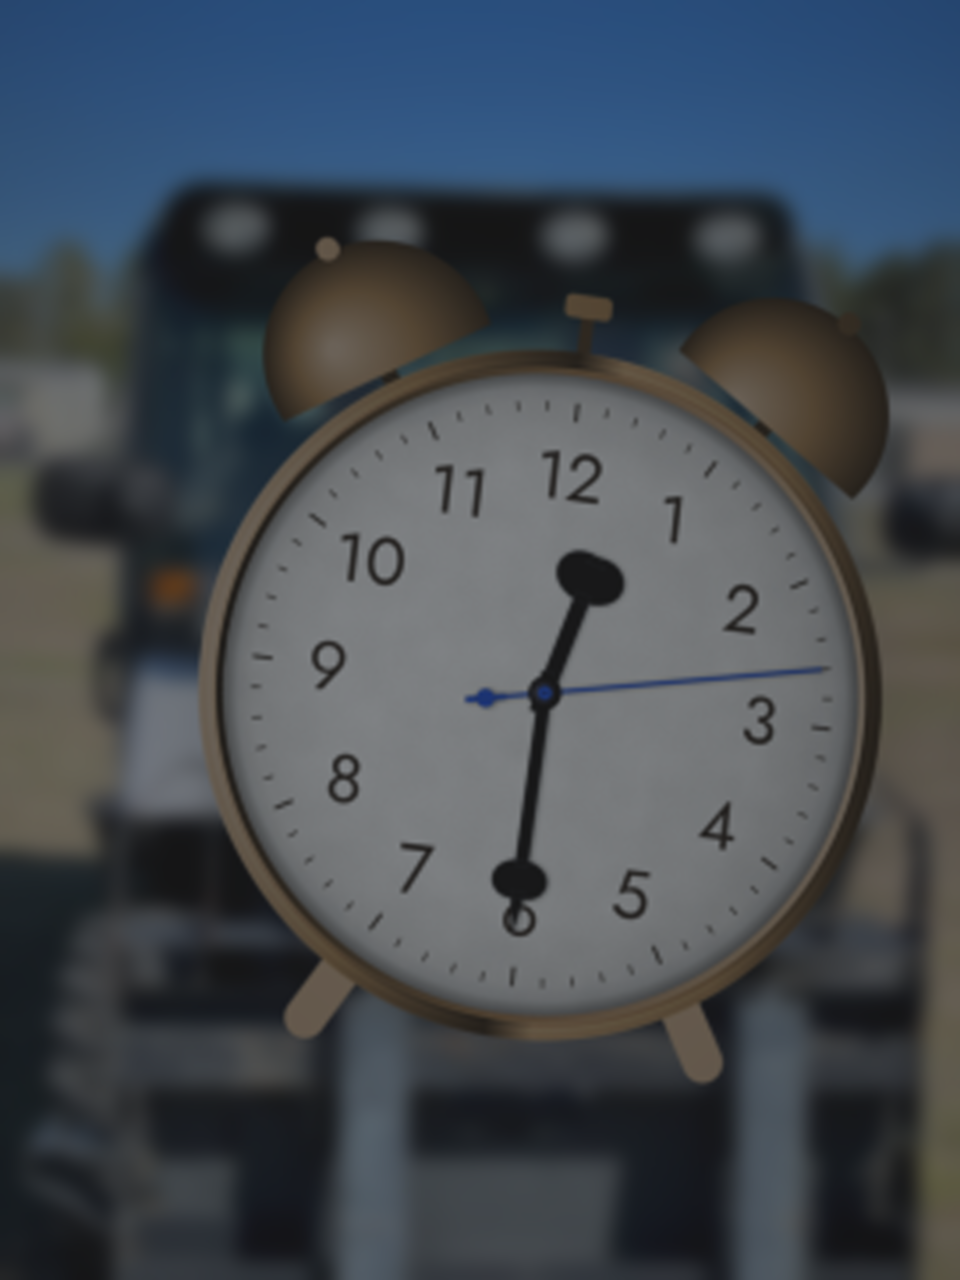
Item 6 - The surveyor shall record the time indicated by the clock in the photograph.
12:30:13
